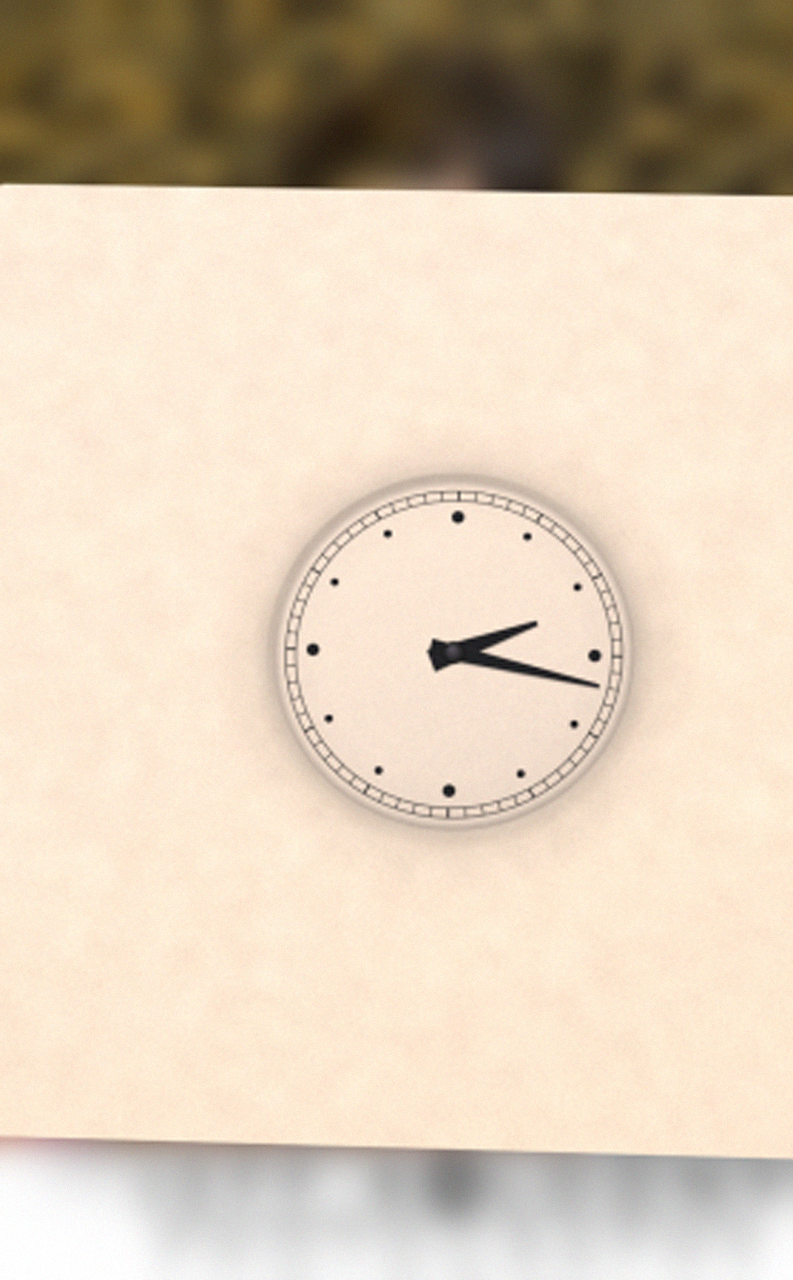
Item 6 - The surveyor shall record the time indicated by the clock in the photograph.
2:17
